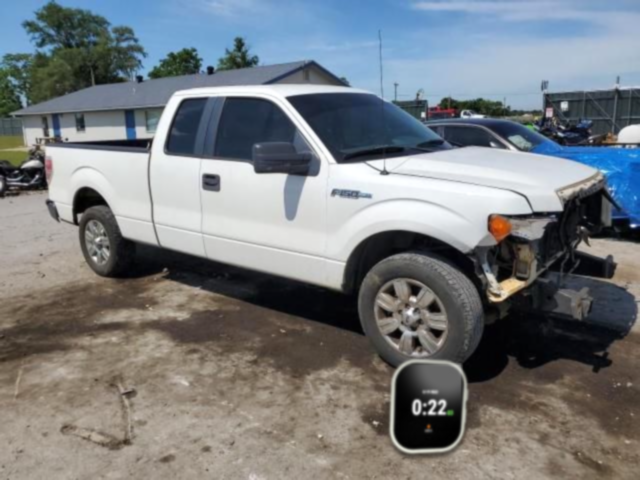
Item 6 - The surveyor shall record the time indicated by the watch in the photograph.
0:22
